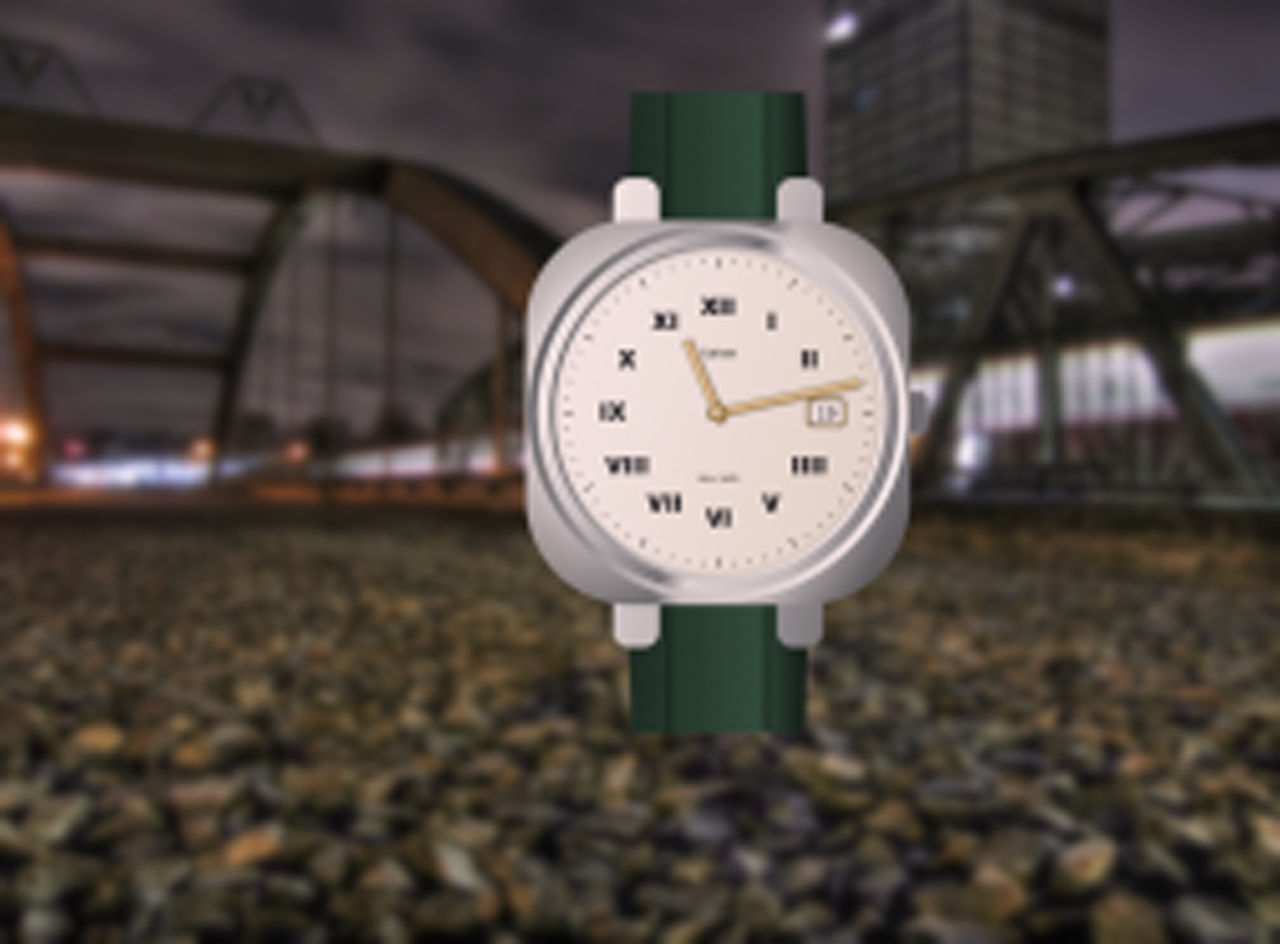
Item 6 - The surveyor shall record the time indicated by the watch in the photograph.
11:13
